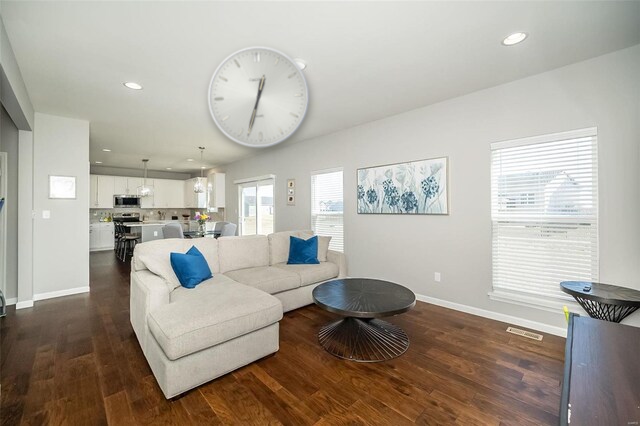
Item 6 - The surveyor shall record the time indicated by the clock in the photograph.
12:33
